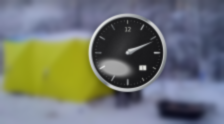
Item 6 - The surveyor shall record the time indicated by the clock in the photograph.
2:11
